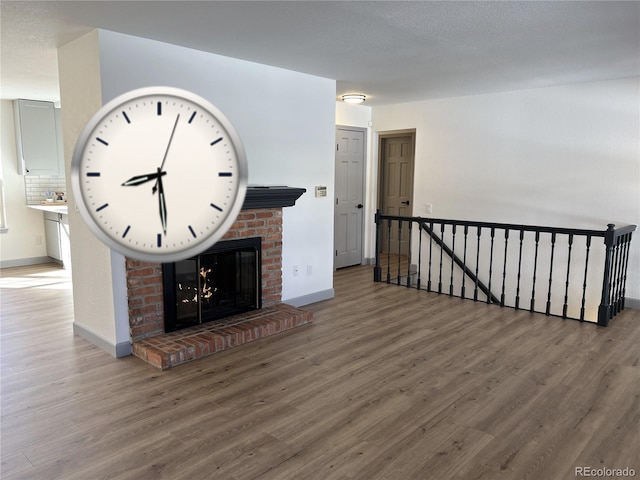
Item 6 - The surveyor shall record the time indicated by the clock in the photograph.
8:29:03
